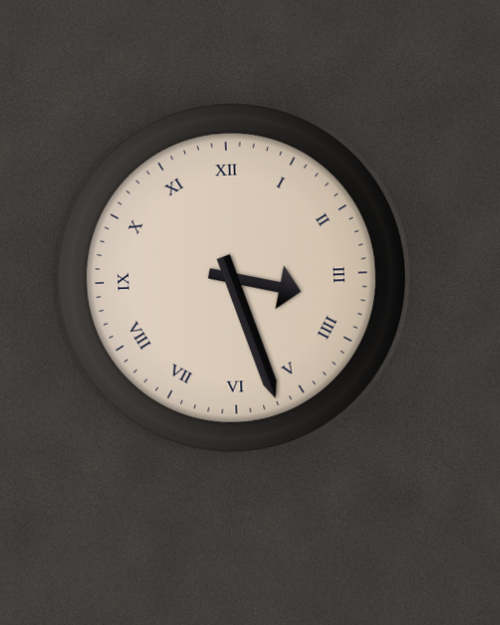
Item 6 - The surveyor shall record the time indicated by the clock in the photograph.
3:27
